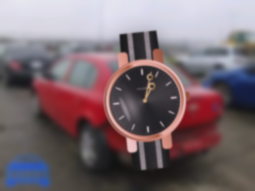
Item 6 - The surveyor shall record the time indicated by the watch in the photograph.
1:03
